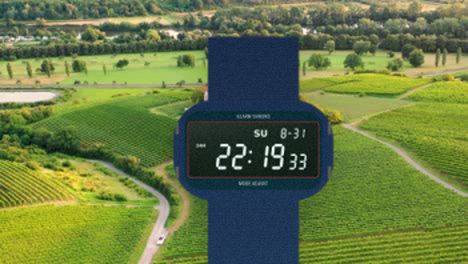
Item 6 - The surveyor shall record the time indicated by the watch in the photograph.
22:19:33
